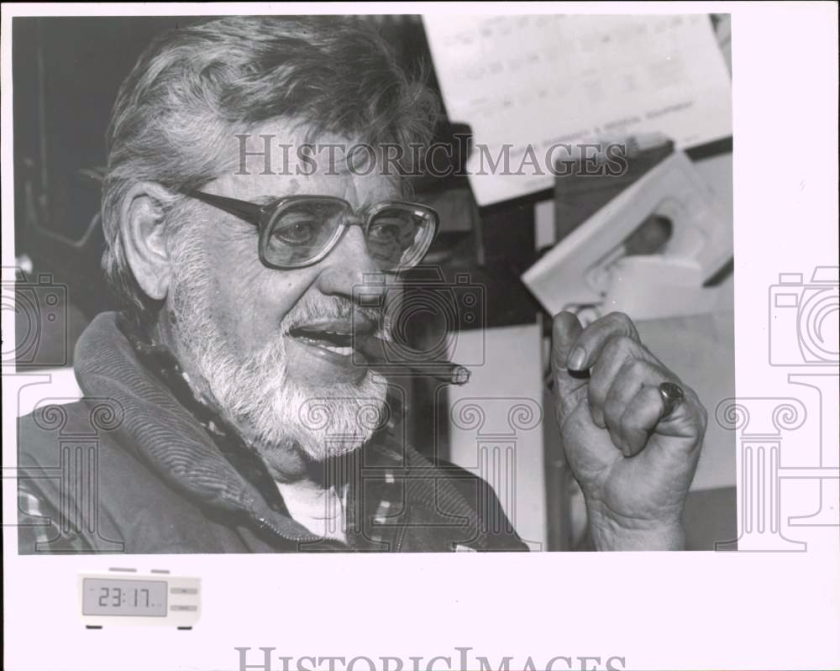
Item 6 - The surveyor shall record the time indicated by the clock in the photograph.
23:17
